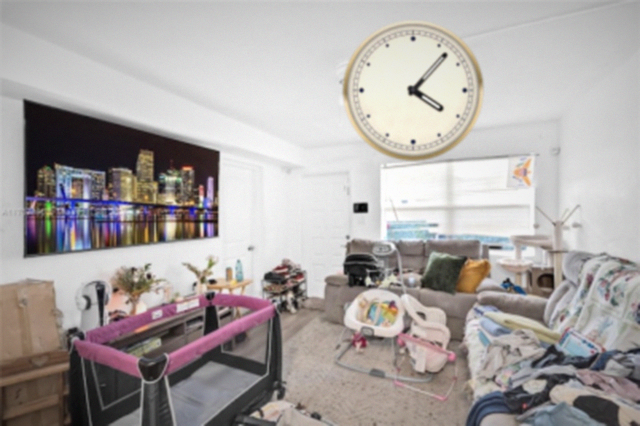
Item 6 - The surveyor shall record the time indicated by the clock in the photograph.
4:07
